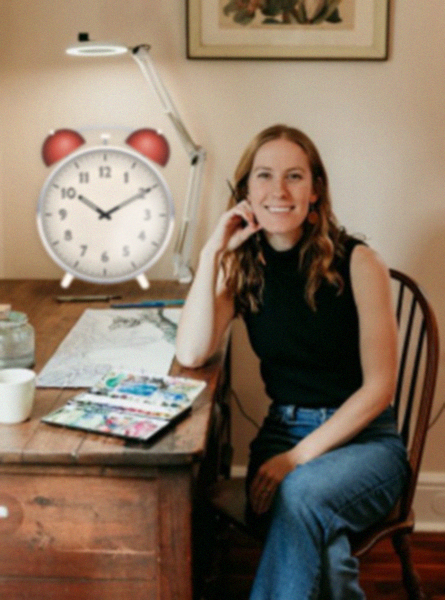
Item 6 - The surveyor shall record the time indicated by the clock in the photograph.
10:10
